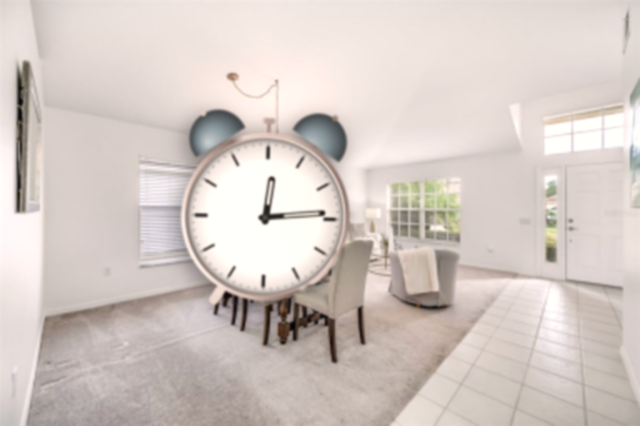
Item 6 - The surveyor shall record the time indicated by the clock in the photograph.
12:14
